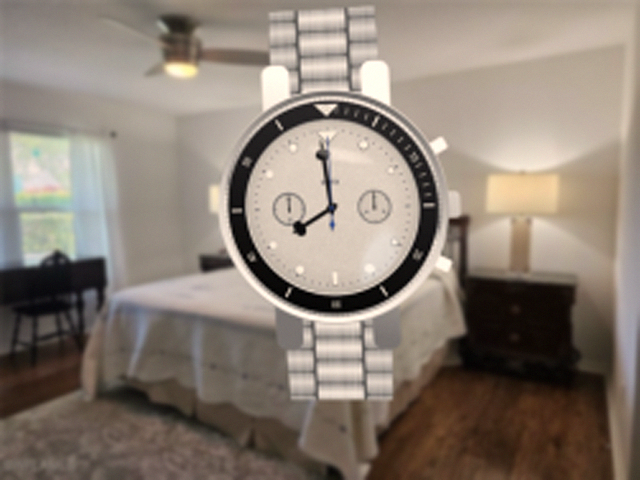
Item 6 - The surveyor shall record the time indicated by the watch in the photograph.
7:59
